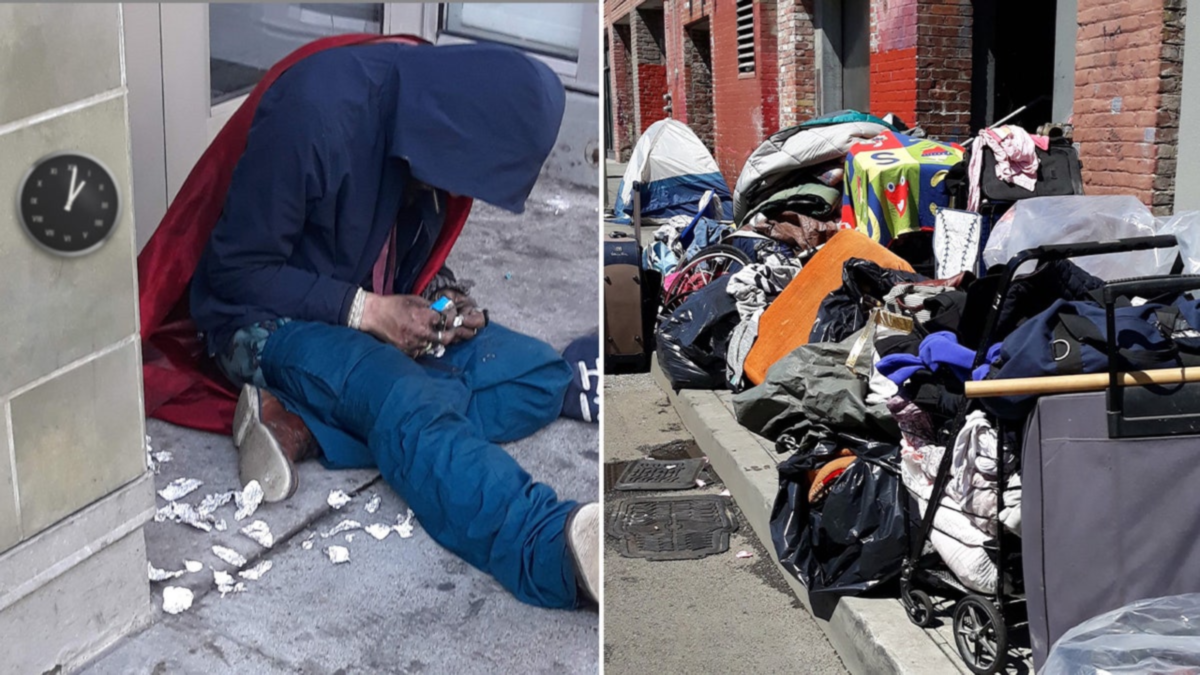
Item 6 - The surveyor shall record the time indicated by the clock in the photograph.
1:01
